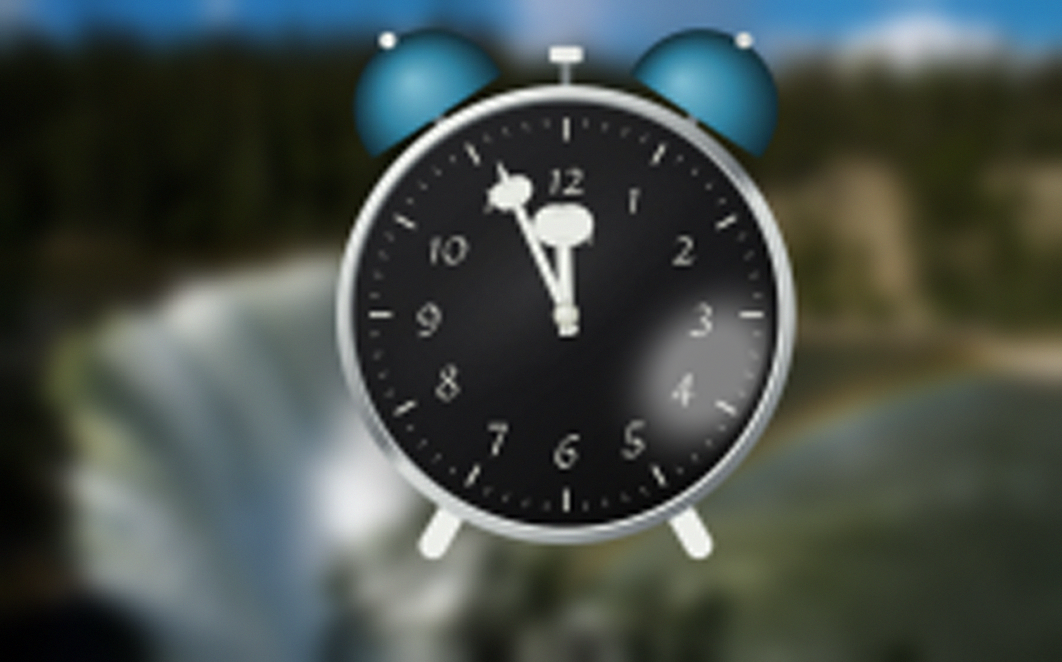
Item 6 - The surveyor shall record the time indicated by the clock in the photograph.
11:56
